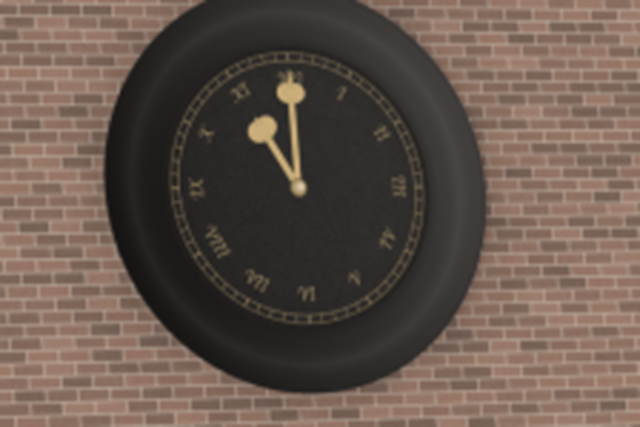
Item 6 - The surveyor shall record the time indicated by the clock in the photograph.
11:00
